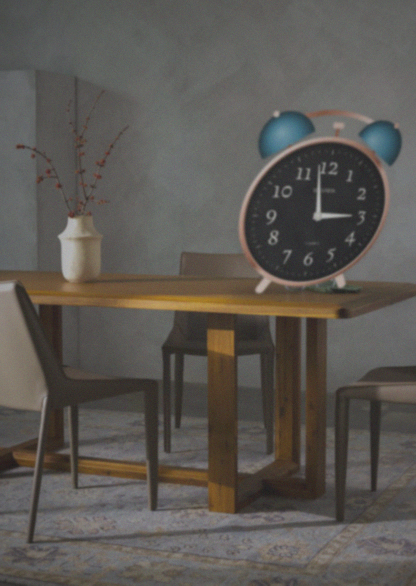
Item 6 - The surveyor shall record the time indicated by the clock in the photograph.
2:58
